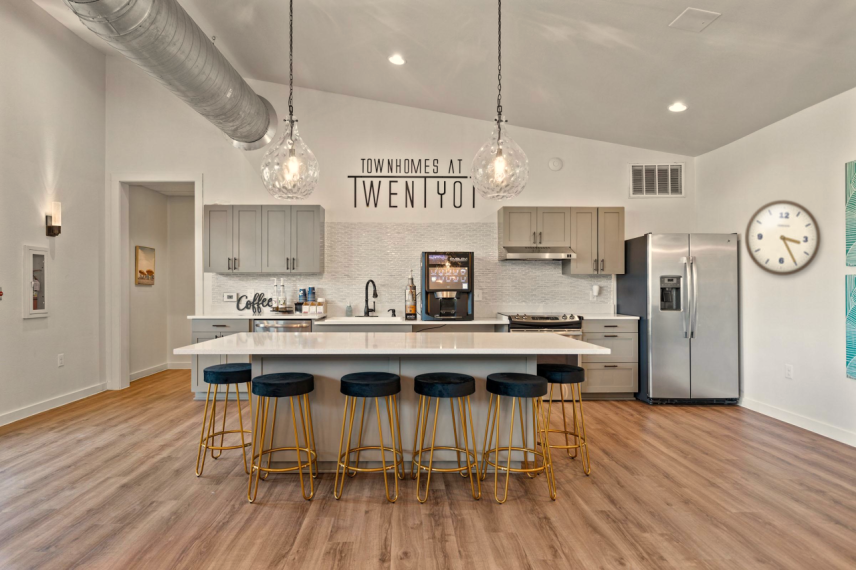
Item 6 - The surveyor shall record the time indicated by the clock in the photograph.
3:25
